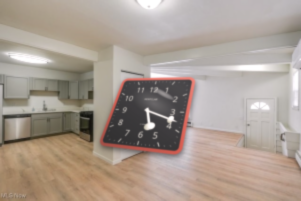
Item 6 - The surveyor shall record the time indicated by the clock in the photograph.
5:18
